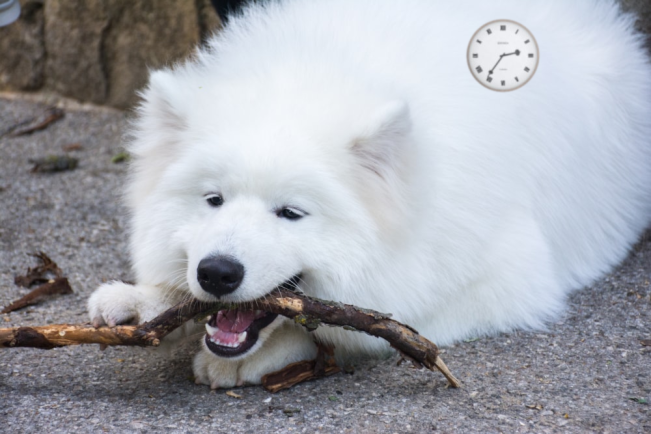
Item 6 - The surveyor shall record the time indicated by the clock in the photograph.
2:36
